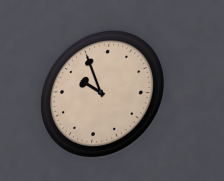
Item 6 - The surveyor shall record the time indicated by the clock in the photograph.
9:55
